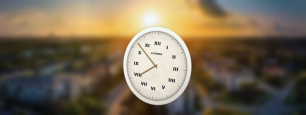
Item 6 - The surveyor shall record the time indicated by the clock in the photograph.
7:52
